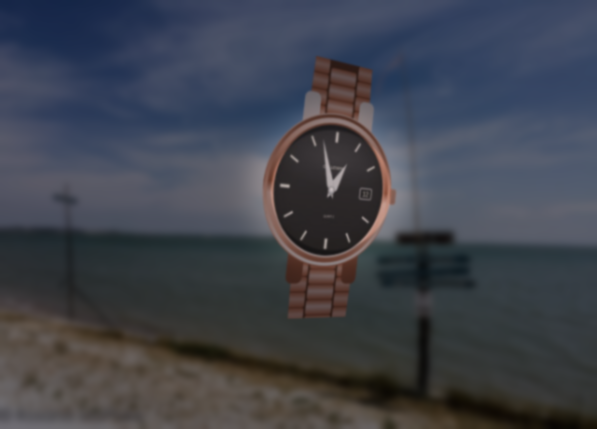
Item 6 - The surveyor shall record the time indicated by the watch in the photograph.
12:57
